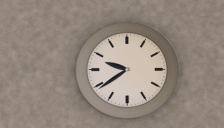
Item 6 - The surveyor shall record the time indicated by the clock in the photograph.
9:39
